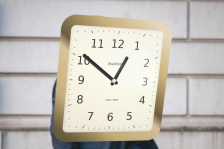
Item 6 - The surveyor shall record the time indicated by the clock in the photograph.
12:51
